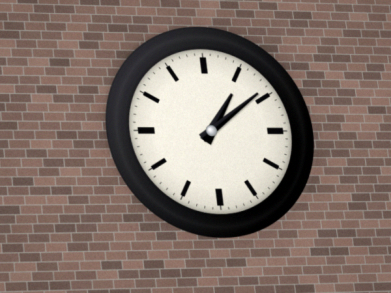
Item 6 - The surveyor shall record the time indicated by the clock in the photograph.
1:09
